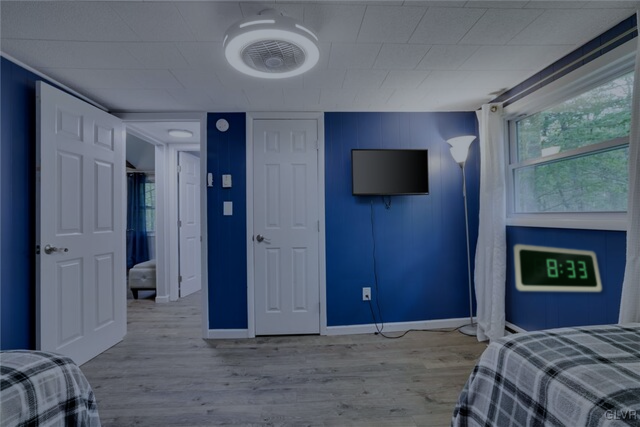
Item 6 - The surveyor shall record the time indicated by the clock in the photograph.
8:33
